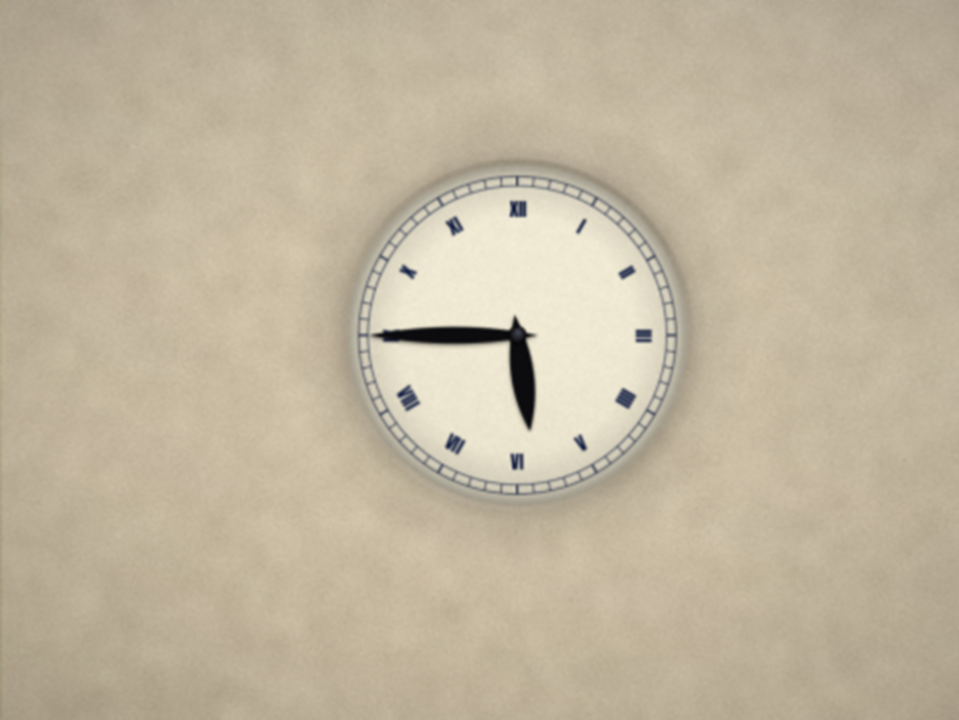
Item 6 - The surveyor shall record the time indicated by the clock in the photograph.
5:45
